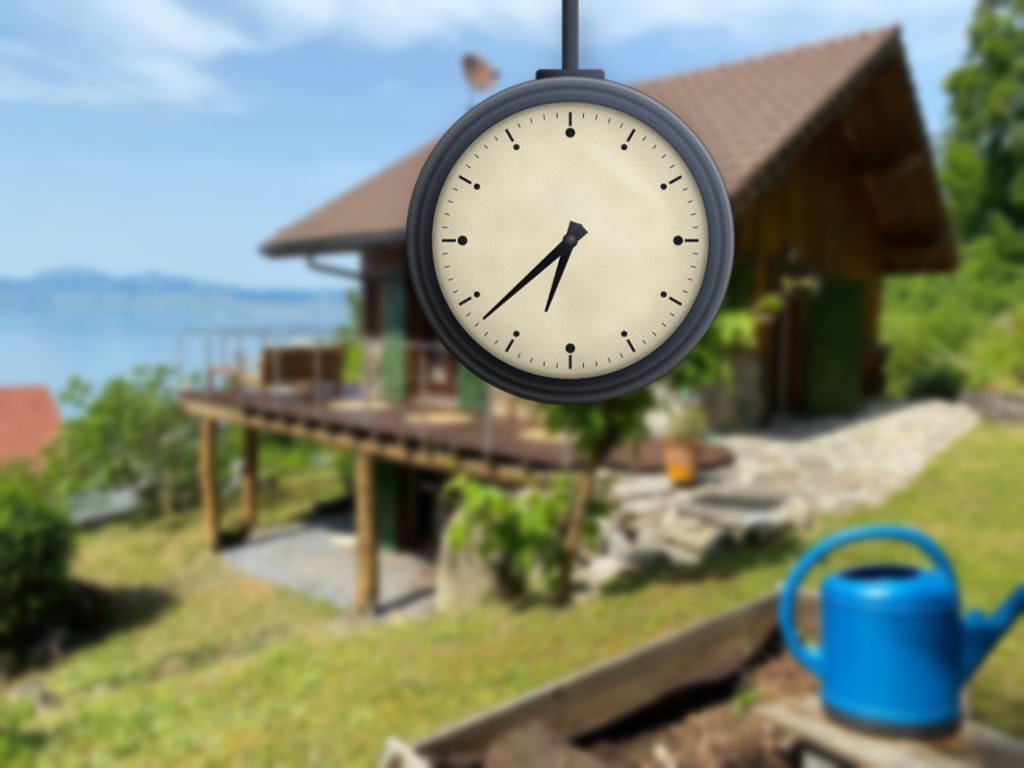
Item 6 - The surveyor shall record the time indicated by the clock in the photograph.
6:38
